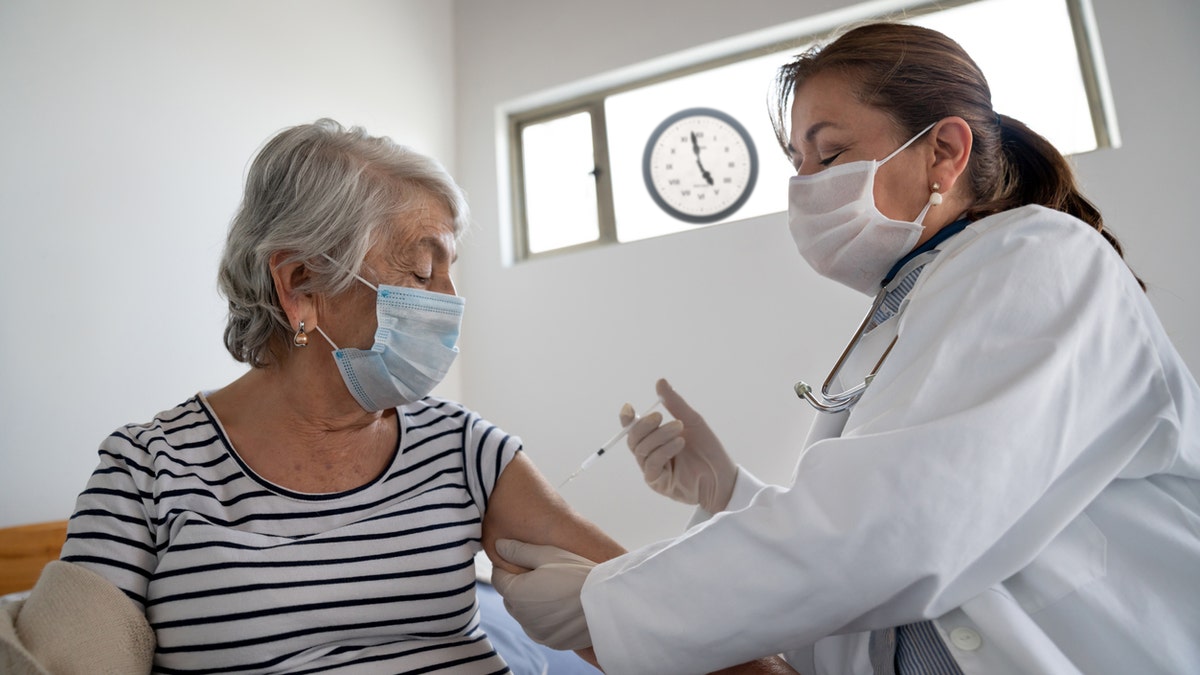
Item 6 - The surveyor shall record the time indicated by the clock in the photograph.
4:58
